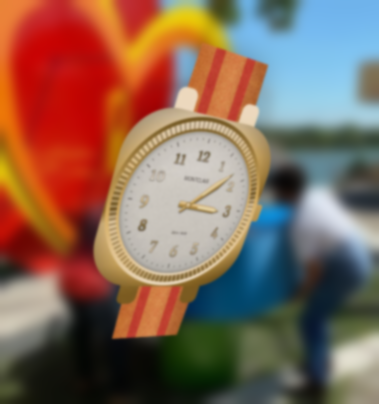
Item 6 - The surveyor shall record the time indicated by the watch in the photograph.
3:08
